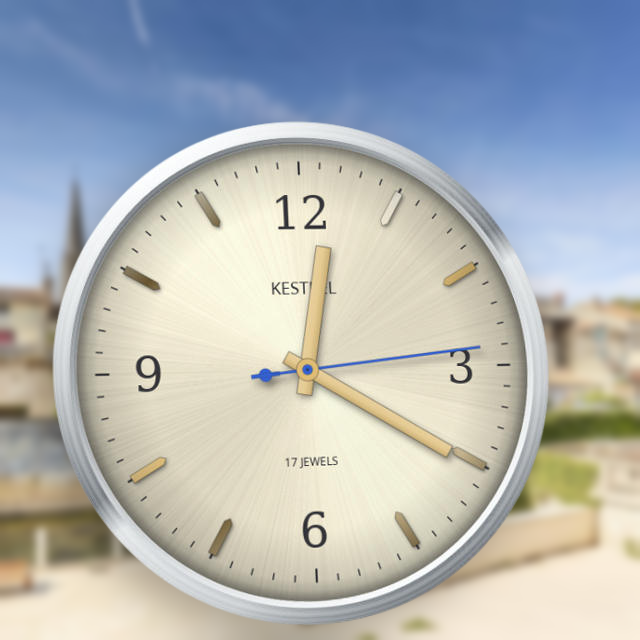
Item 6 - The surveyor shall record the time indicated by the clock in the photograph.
12:20:14
